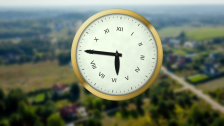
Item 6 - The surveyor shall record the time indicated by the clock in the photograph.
5:45
